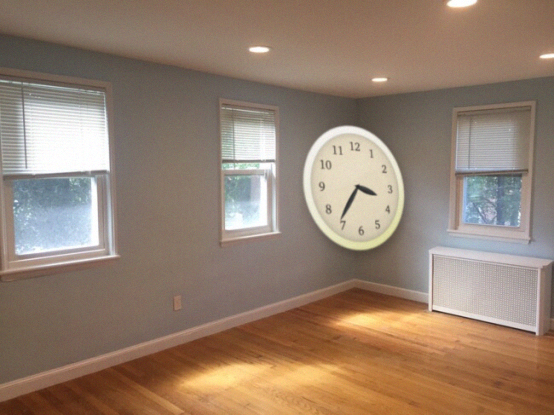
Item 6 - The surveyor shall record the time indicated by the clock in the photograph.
3:36
